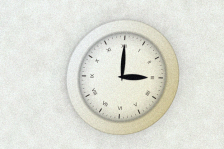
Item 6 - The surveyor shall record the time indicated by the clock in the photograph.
3:00
